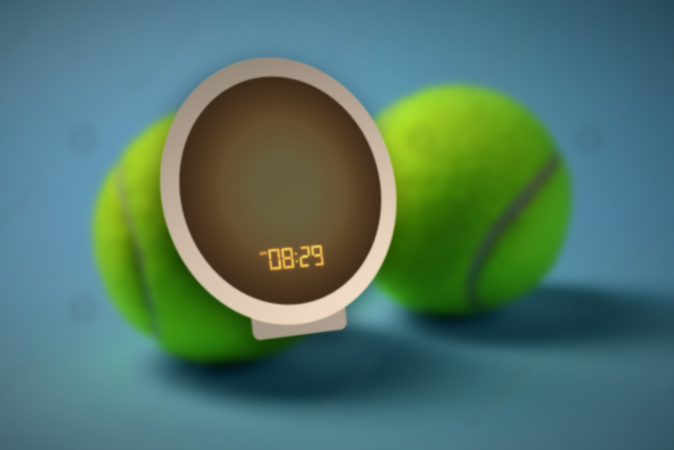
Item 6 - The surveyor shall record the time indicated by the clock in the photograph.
8:29
